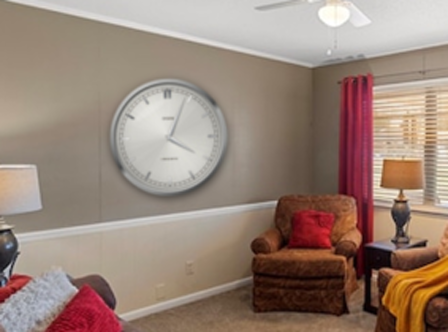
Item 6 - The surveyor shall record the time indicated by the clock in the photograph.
4:04
